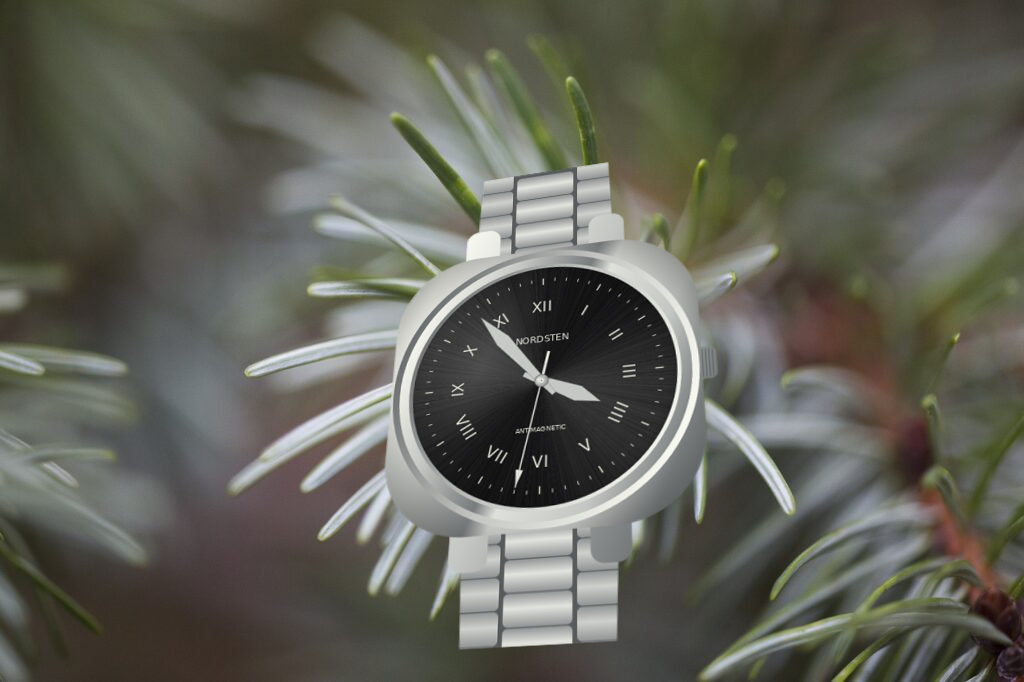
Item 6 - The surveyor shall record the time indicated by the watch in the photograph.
3:53:32
